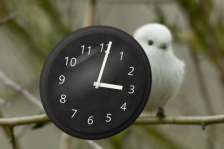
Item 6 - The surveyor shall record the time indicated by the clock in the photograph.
3:01
